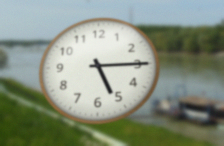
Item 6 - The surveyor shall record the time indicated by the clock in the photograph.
5:15
